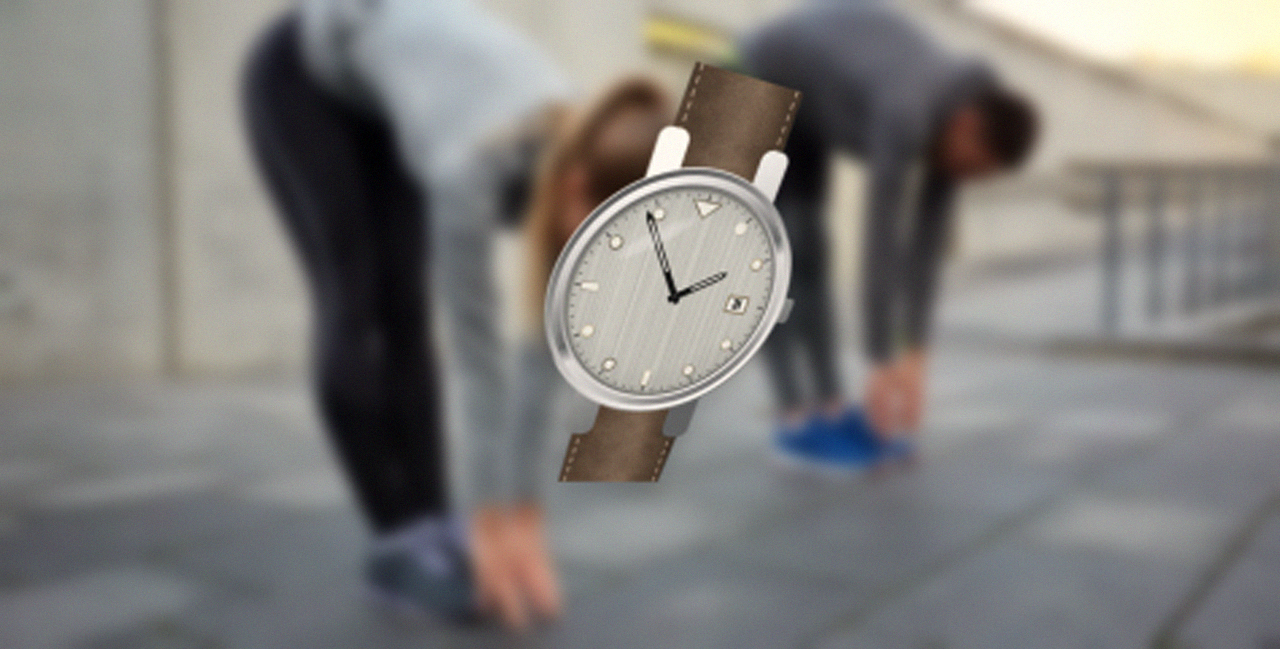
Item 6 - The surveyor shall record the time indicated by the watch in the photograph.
1:54
